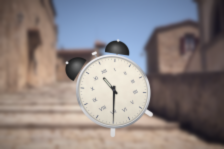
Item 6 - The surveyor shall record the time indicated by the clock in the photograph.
11:35
